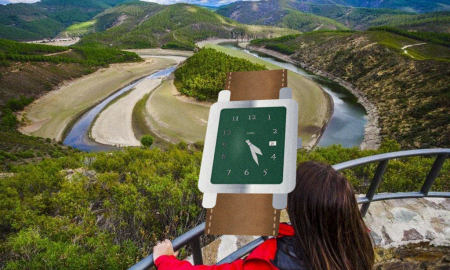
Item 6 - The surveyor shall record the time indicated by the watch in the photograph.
4:26
